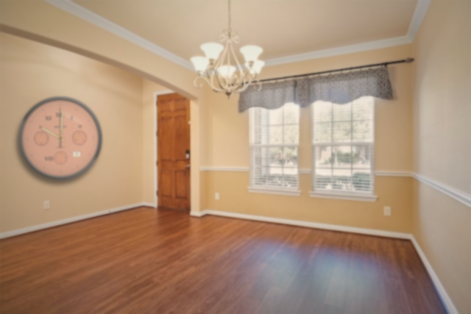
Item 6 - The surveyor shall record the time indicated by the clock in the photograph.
10:01
